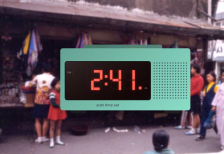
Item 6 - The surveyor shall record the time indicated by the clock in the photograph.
2:41
